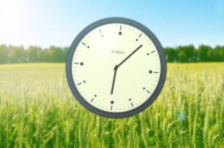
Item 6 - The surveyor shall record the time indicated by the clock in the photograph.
6:07
